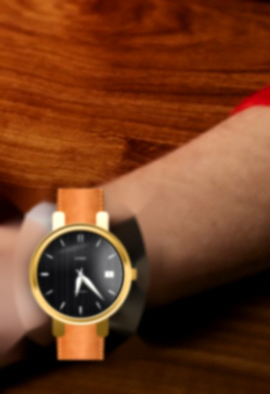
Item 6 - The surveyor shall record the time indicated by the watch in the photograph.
6:23
